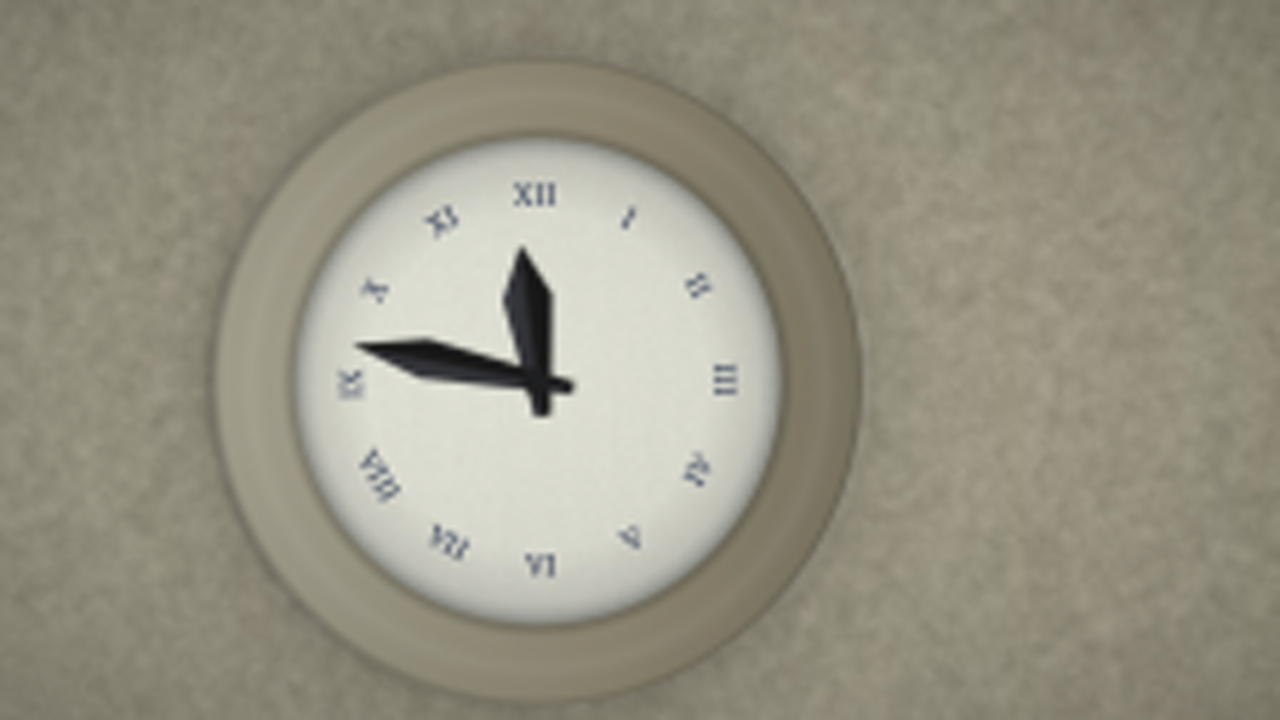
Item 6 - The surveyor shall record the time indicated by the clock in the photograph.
11:47
